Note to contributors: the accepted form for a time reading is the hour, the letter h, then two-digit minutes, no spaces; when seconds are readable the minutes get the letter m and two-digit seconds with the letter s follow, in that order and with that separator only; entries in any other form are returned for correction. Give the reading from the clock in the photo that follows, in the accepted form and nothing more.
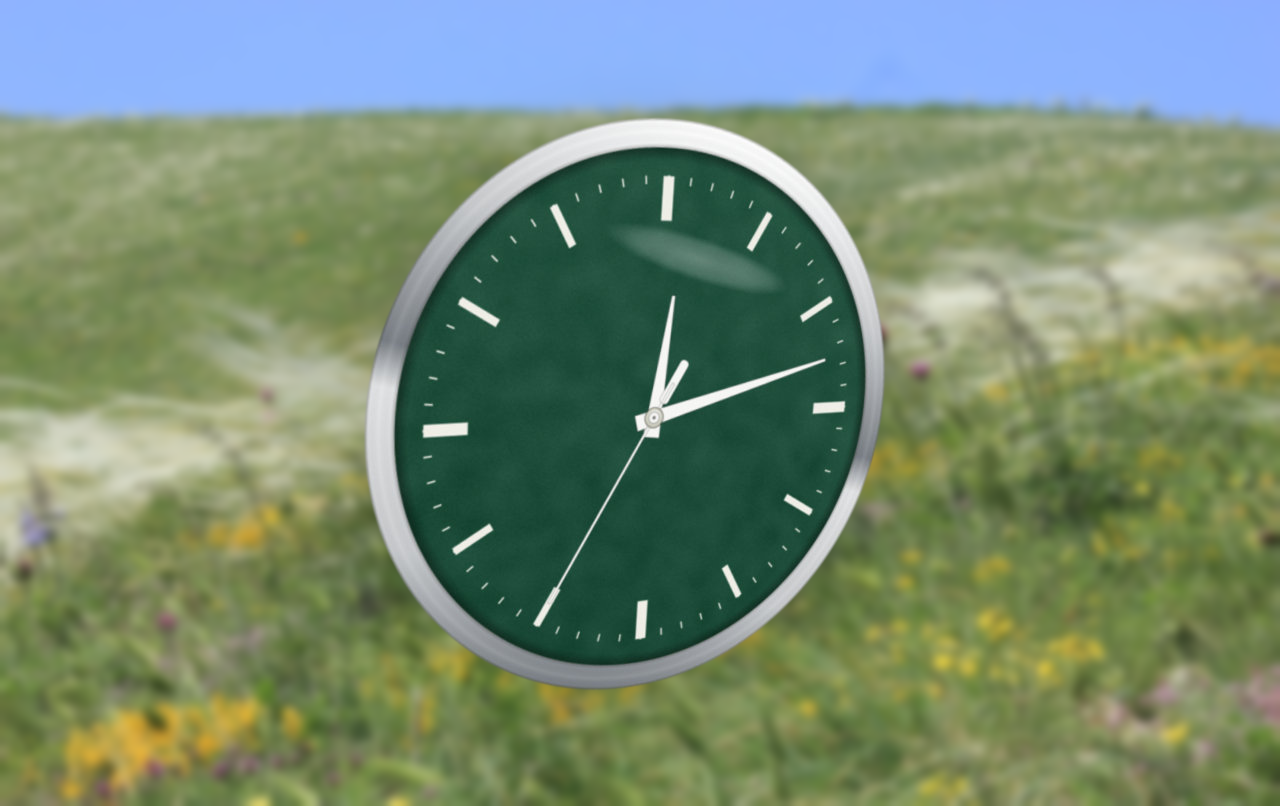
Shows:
12h12m35s
